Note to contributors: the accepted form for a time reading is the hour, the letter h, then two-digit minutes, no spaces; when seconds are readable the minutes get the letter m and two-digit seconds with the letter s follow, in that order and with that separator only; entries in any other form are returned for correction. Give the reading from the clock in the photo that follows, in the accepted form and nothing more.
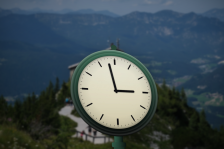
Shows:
2h58
